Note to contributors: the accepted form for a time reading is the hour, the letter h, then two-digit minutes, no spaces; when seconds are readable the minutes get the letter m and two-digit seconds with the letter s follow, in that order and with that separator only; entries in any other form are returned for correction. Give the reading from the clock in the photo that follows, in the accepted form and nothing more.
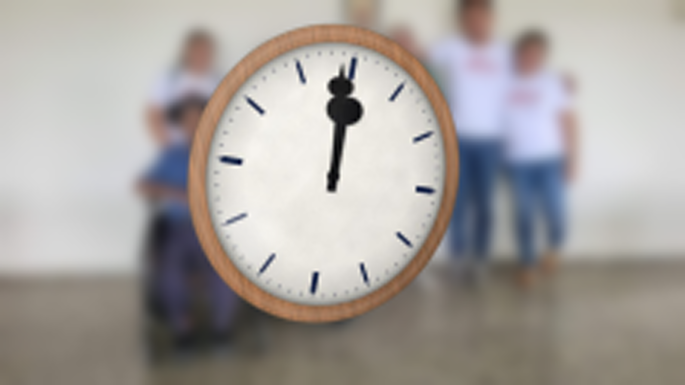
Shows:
11h59
